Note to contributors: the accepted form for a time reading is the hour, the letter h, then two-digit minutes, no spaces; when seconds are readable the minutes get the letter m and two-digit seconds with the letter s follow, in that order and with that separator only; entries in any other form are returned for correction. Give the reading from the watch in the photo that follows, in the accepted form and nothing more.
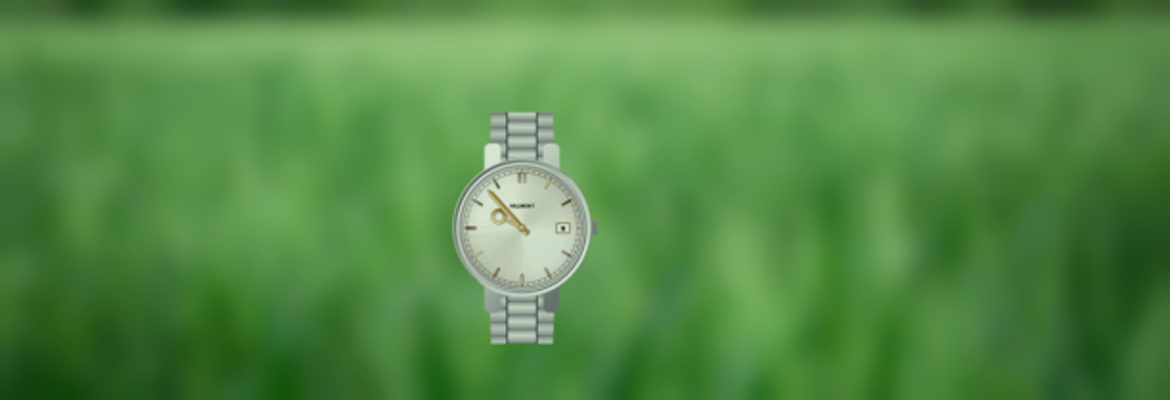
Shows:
9h53
